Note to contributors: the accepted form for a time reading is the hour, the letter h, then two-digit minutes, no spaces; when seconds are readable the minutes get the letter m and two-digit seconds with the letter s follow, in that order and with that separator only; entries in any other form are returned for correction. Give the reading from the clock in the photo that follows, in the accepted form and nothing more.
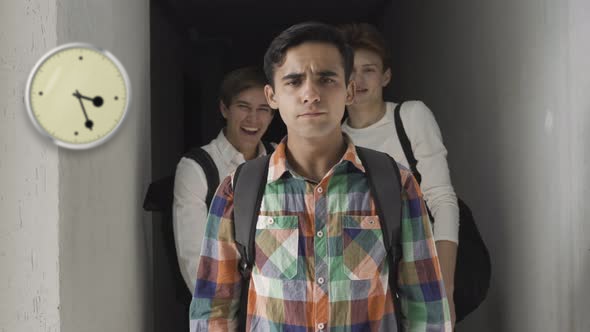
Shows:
3h26
